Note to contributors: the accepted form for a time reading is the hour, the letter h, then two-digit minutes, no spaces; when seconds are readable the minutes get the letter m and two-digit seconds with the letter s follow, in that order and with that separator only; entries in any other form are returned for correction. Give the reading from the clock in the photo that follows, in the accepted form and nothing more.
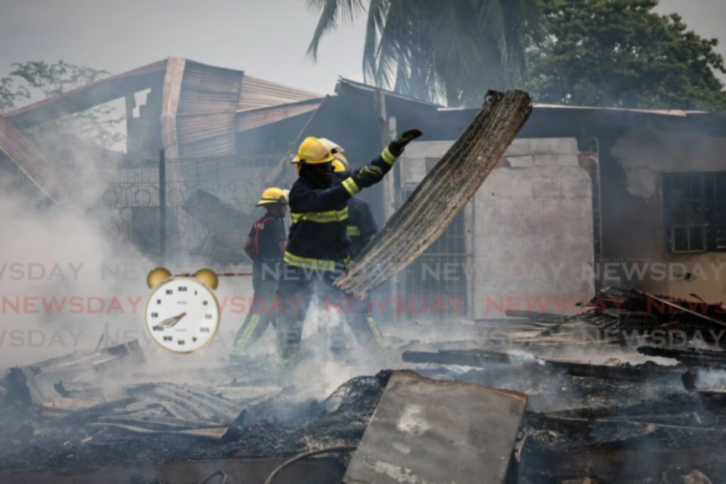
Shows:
7h41
